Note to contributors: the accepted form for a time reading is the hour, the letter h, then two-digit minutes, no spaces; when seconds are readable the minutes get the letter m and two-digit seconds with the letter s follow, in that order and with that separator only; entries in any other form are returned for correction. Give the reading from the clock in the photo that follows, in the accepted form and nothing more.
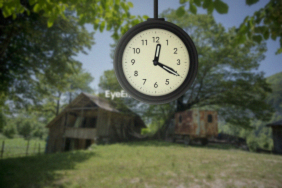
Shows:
12h20
